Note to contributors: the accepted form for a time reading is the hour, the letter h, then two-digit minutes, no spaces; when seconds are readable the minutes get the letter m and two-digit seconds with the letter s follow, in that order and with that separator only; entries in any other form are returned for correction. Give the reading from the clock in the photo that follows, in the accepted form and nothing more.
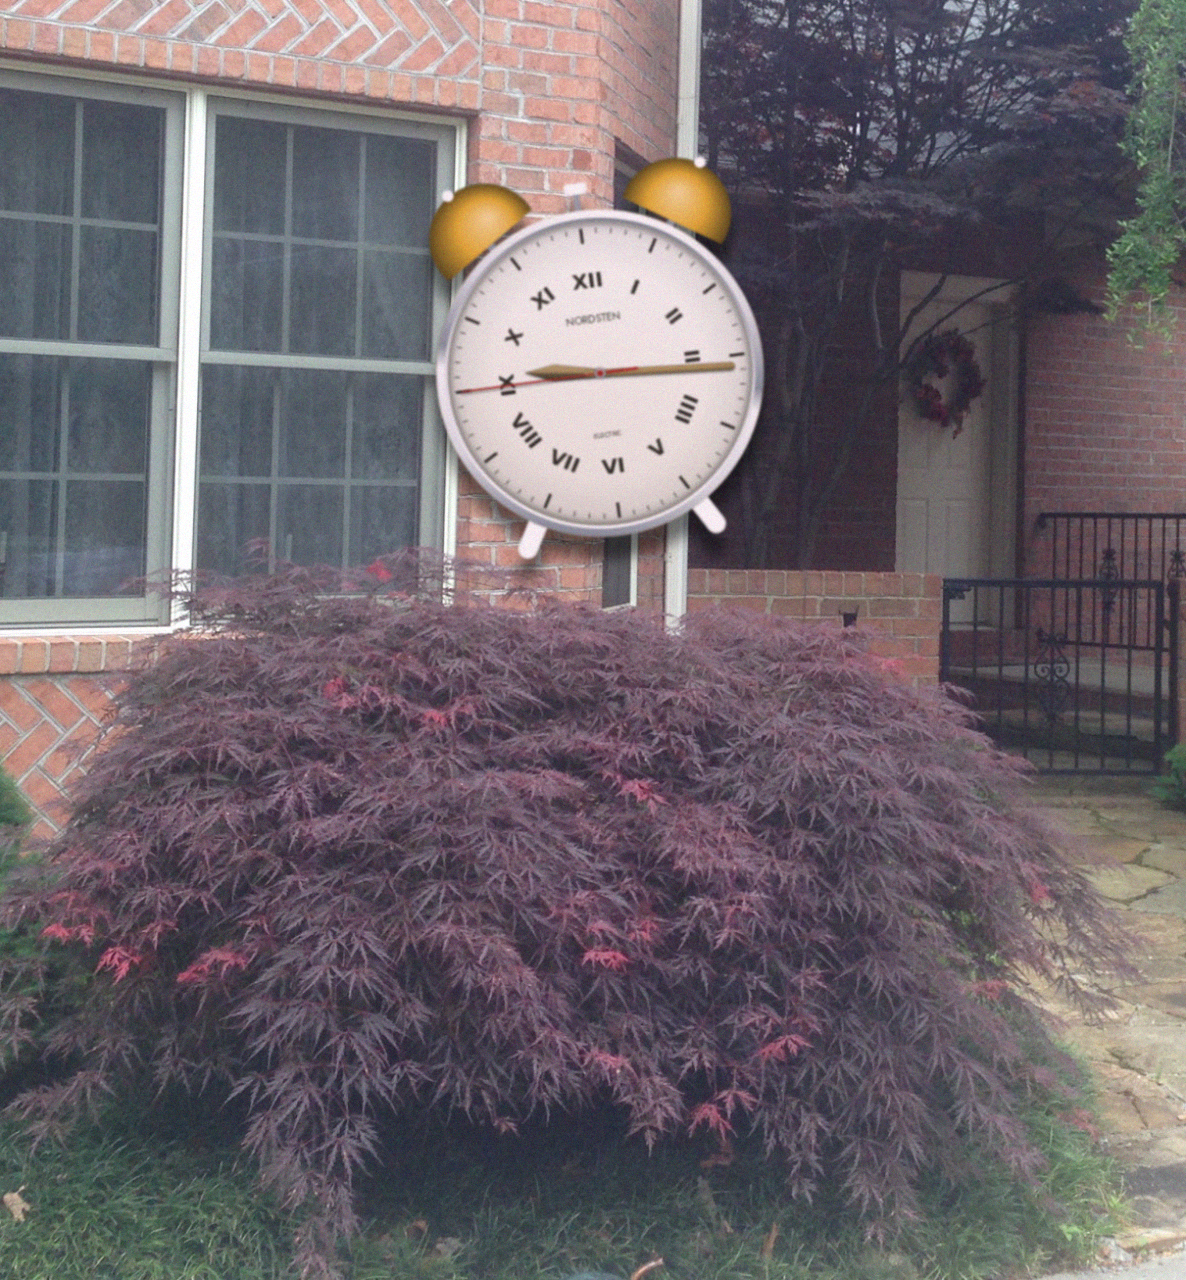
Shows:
9h15m45s
